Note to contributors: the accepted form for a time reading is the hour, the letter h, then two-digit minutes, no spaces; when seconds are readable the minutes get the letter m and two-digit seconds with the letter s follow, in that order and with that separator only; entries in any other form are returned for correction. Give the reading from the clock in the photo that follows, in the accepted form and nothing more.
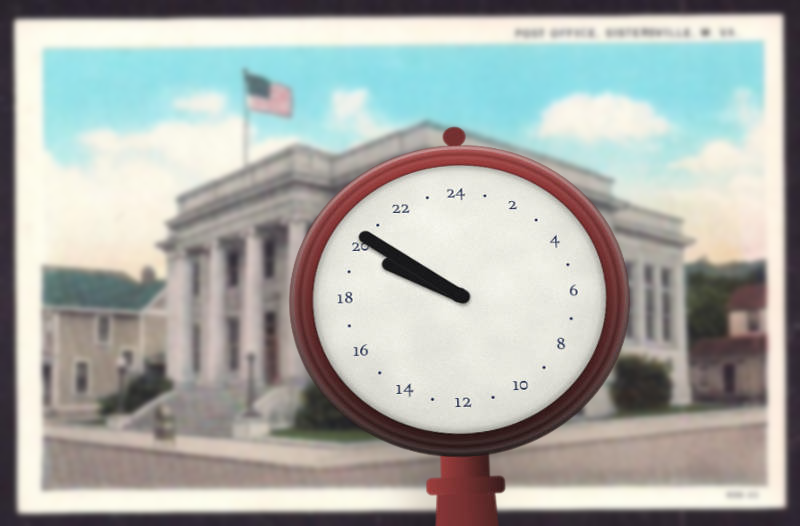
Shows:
19h51
